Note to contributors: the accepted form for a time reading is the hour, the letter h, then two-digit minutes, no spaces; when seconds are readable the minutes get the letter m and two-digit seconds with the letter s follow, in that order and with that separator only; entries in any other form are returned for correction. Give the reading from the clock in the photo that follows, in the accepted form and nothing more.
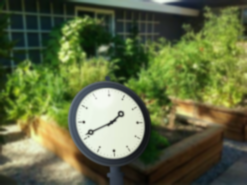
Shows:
1h41
